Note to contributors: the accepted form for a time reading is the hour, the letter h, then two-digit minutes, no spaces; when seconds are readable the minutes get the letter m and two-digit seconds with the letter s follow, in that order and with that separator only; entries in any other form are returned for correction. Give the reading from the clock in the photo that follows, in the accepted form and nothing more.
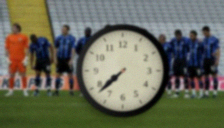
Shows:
7h38
